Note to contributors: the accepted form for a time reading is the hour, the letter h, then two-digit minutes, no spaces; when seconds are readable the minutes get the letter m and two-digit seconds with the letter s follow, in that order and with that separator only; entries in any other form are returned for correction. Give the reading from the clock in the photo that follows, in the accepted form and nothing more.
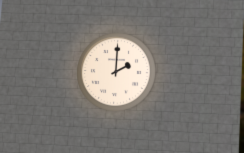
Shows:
2h00
